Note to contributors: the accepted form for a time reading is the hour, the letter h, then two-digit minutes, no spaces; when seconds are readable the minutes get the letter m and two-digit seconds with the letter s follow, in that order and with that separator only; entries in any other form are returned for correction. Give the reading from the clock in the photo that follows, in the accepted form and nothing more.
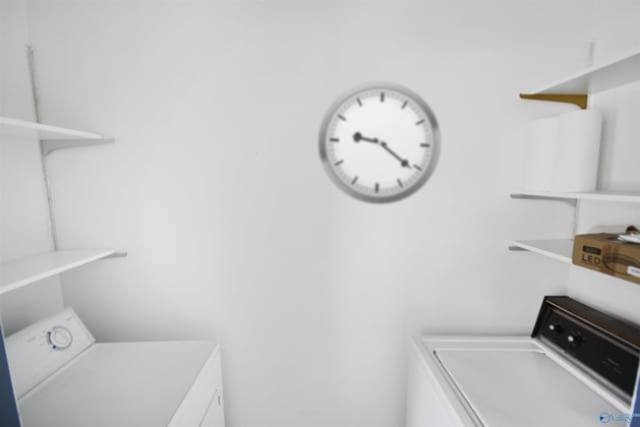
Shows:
9h21
